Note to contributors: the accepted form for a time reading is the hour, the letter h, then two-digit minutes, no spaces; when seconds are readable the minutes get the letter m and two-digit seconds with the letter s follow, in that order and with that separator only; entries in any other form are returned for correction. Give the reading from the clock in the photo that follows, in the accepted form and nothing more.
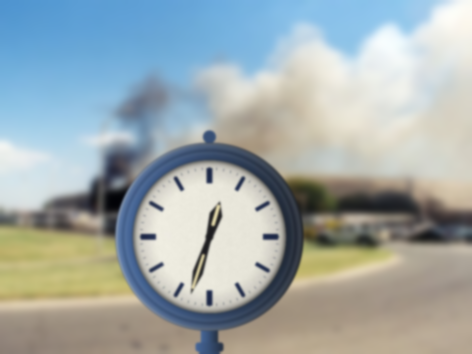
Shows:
12h33
